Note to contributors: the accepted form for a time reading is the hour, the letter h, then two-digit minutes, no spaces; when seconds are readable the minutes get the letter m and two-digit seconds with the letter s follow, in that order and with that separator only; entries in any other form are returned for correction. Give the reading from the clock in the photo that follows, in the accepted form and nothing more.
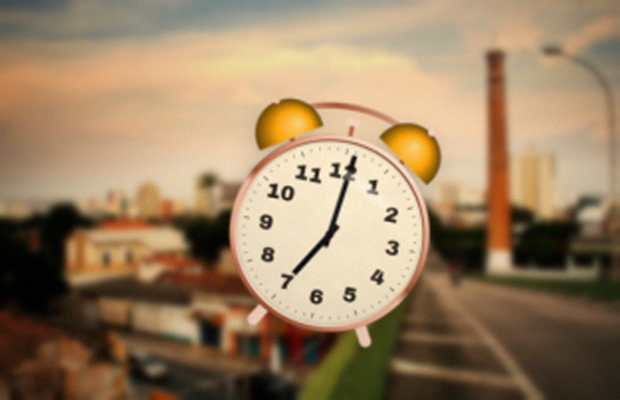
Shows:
7h01
